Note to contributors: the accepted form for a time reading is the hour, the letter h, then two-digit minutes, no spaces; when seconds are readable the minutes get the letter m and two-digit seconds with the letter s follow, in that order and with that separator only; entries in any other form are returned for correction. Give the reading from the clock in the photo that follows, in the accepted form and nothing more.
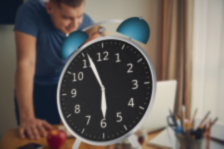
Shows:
5h56
